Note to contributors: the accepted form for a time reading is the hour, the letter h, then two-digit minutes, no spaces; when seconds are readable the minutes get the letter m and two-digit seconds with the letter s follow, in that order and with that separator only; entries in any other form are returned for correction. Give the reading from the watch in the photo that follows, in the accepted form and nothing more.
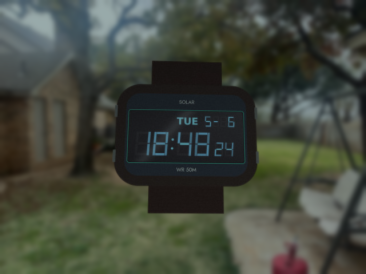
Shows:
18h48m24s
